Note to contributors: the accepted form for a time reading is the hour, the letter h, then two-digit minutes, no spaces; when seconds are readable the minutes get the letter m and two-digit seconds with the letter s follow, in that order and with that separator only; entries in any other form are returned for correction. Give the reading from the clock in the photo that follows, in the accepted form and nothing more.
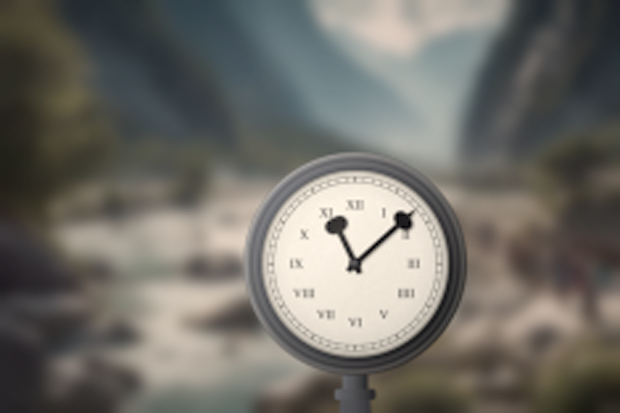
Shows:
11h08
